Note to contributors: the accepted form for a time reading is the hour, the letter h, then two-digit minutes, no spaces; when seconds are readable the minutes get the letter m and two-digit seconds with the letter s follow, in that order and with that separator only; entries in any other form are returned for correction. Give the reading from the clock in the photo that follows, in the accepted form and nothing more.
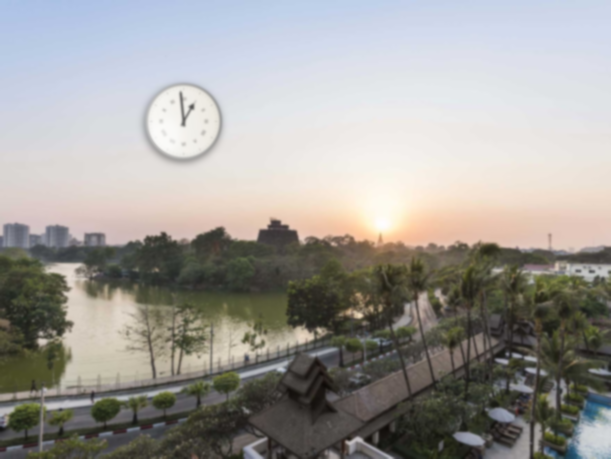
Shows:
12h59
